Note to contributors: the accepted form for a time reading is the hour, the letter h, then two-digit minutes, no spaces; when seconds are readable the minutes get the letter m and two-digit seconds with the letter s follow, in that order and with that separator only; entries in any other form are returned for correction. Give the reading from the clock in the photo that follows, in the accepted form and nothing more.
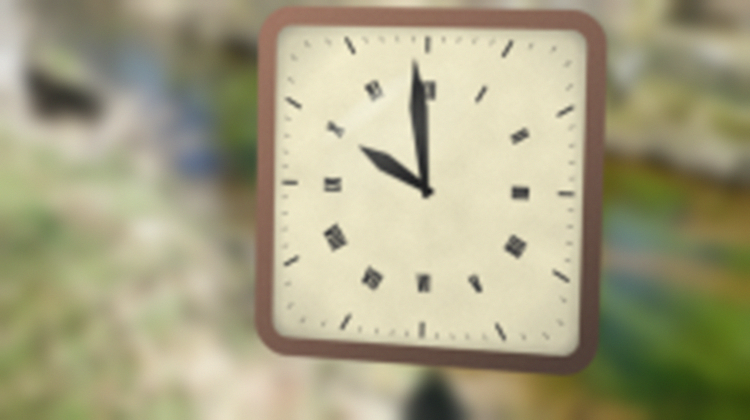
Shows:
9h59
